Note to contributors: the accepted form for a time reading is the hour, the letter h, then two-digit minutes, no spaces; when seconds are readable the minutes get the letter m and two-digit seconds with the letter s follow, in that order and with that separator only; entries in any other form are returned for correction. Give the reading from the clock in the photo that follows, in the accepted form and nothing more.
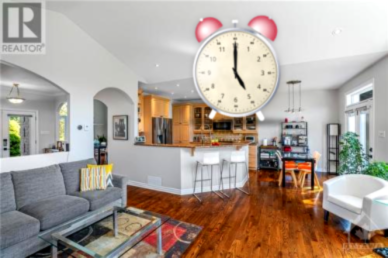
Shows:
5h00
